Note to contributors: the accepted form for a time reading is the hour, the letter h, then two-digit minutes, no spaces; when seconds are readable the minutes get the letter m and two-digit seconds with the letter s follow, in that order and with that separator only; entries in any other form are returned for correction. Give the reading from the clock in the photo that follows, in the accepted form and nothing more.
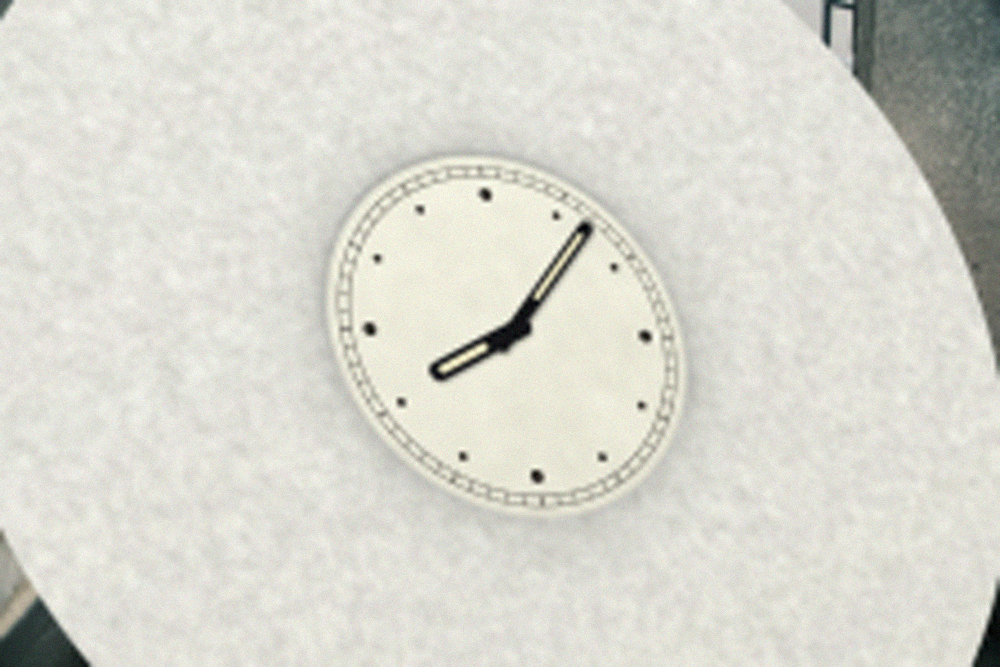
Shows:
8h07
